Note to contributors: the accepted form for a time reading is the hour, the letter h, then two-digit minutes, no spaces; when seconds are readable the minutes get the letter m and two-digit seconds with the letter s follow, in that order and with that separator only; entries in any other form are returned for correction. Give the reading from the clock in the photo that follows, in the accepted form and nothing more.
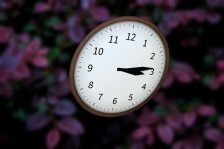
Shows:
3h14
